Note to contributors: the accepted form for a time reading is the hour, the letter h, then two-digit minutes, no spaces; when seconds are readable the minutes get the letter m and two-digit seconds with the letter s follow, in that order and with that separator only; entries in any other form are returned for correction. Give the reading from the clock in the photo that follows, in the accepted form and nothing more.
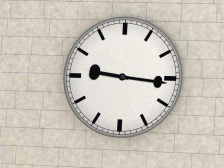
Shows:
9h16
